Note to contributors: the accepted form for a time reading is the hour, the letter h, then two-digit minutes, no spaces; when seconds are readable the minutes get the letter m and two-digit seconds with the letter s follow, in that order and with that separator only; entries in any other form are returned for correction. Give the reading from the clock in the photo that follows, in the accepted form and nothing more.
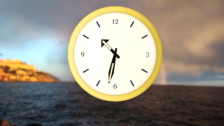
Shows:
10h32
